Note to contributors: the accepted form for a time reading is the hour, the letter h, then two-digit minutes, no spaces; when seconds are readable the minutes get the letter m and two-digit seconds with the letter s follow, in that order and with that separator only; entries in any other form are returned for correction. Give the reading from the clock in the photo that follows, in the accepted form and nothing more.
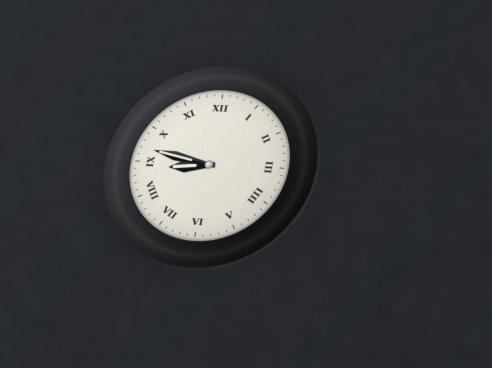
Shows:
8h47
